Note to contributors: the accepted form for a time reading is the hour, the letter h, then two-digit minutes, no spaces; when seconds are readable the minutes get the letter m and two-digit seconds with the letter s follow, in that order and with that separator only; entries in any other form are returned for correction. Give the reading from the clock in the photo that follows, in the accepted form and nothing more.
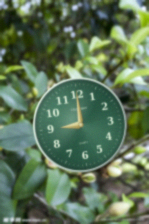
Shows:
9h00
